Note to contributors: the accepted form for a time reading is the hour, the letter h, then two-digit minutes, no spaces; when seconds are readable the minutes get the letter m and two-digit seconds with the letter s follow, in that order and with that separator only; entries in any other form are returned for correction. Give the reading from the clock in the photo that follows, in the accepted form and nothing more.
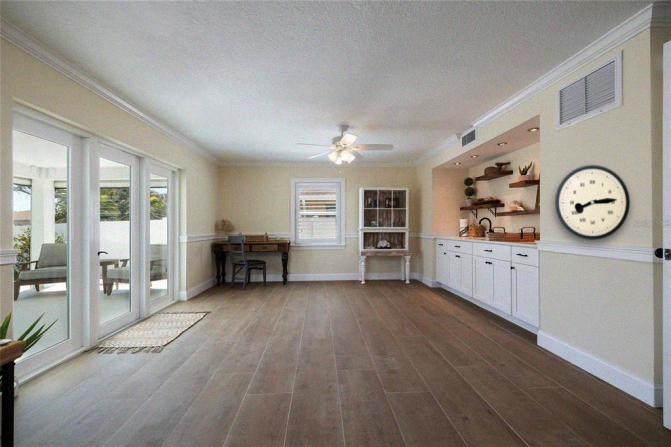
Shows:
8h14
